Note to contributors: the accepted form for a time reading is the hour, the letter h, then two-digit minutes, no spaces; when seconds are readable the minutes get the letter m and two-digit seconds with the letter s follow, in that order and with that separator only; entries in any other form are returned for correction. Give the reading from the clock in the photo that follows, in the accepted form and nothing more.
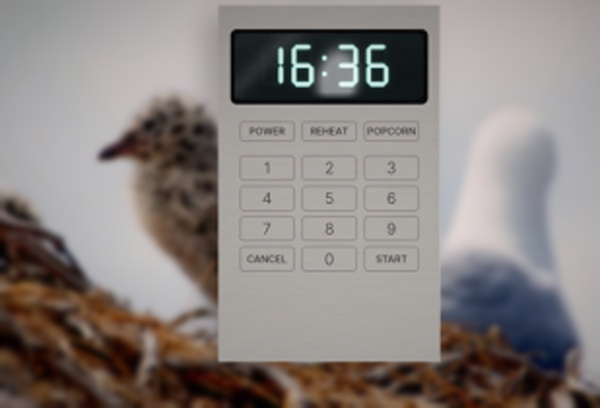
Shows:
16h36
